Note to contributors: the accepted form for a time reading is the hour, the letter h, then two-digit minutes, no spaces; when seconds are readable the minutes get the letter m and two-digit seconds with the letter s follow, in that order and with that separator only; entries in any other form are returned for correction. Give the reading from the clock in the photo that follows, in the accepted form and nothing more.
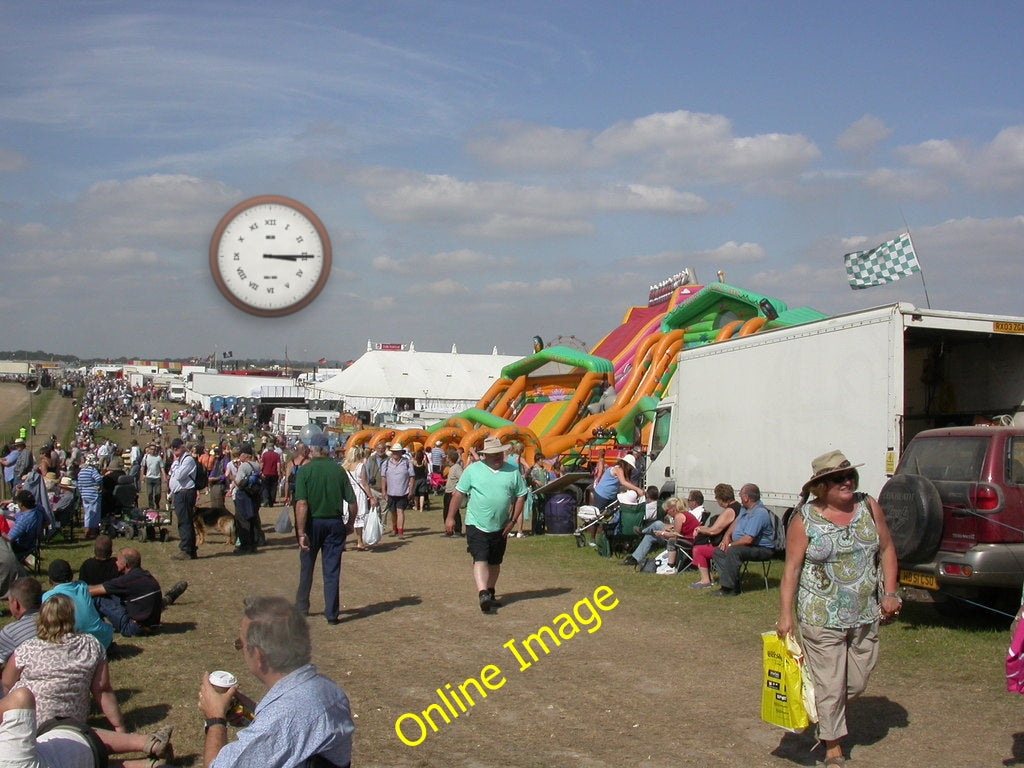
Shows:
3h15
